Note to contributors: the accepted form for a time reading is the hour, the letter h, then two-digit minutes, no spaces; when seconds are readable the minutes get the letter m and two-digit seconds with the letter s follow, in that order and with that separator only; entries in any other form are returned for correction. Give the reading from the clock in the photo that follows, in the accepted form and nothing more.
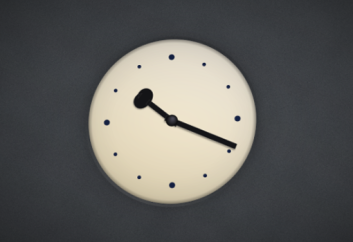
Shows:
10h19
